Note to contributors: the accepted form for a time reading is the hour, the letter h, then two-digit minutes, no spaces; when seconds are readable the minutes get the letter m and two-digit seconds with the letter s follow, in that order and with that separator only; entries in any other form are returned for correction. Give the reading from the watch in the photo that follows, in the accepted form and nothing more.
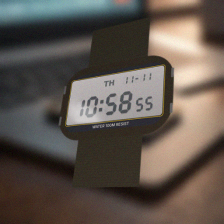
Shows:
10h58m55s
